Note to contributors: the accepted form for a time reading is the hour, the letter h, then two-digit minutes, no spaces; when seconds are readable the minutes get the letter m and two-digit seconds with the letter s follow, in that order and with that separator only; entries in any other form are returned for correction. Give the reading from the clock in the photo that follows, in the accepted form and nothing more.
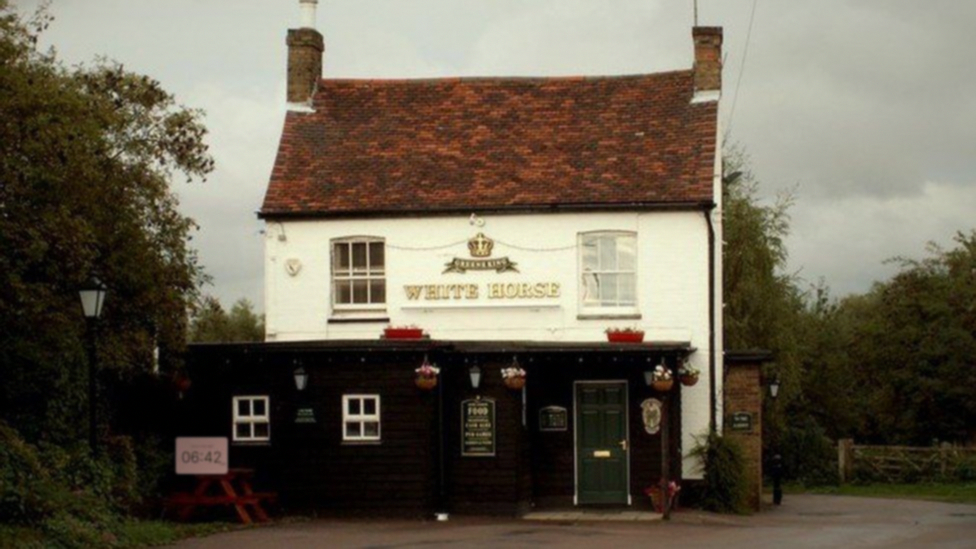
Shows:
6h42
